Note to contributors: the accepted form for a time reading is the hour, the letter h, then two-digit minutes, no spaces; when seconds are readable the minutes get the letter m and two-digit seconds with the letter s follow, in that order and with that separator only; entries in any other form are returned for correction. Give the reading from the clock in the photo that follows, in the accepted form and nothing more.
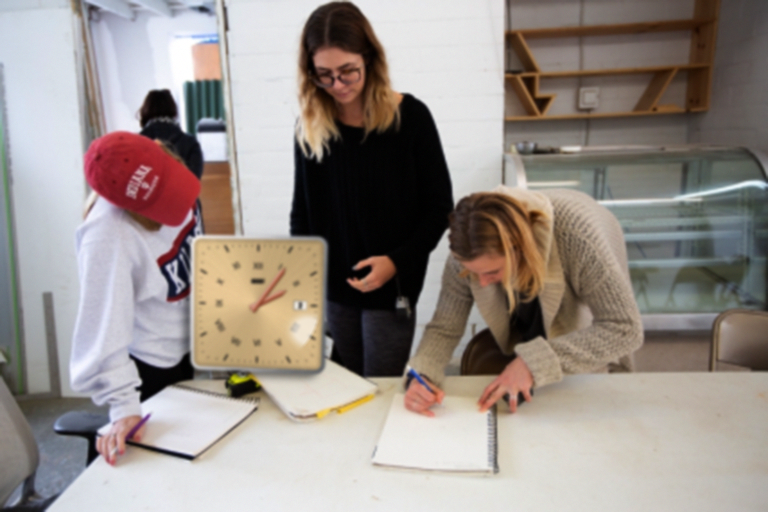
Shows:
2h06
